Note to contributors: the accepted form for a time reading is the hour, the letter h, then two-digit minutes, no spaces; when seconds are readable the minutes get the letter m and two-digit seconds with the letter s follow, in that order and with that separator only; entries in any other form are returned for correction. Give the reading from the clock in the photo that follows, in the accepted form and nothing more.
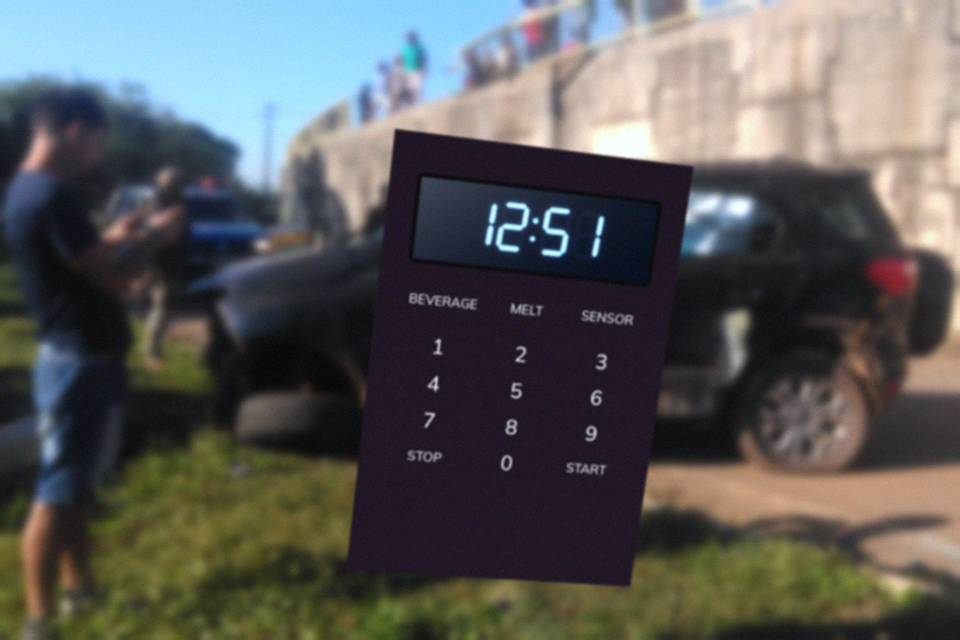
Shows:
12h51
